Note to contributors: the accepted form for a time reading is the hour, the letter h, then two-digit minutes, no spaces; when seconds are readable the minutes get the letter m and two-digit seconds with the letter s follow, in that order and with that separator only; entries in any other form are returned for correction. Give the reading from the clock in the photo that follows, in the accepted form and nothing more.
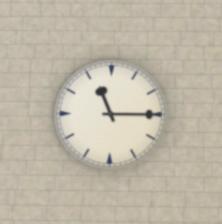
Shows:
11h15
